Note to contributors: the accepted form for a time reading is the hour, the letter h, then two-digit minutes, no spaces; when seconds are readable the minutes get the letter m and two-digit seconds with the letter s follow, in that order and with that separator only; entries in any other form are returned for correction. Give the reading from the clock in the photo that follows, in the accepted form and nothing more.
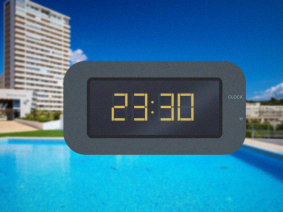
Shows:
23h30
